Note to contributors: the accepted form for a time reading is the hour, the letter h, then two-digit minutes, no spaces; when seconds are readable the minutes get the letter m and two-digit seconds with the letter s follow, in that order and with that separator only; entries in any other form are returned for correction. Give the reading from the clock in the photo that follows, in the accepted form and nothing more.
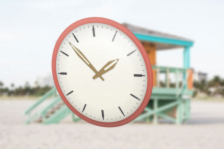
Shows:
1h53
